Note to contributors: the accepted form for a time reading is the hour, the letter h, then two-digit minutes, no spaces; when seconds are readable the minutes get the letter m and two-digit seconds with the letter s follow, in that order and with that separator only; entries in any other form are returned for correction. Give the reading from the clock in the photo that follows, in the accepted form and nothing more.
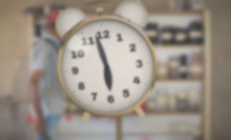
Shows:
5h58
